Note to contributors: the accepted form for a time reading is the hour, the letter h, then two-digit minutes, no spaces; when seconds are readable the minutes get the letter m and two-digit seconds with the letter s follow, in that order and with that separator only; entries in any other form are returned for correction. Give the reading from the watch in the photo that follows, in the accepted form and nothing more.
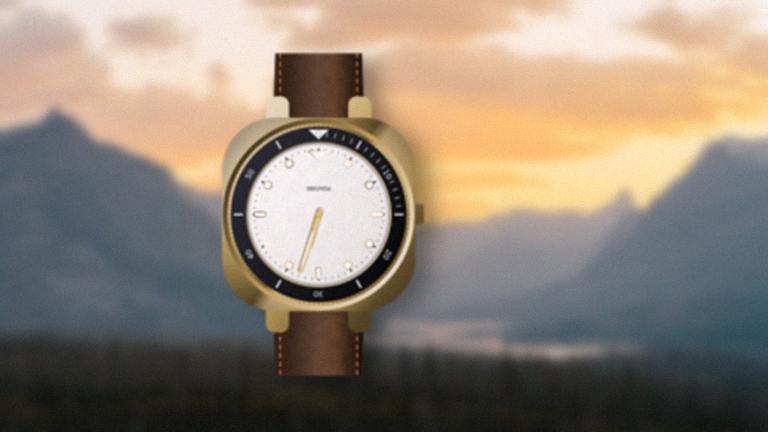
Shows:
6h33
